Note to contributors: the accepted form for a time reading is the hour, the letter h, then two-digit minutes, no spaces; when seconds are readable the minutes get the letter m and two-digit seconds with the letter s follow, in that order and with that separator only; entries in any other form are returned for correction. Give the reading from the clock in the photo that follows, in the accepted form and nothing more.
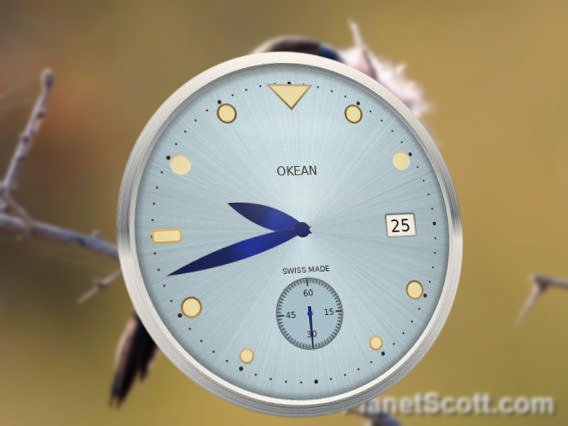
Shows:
9h42m30s
